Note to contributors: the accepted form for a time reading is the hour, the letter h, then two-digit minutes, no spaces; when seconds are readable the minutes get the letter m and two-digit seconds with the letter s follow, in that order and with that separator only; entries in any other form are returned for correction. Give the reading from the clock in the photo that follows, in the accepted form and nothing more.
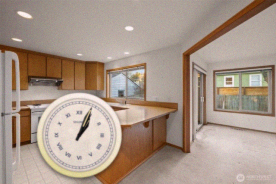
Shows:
1h04
